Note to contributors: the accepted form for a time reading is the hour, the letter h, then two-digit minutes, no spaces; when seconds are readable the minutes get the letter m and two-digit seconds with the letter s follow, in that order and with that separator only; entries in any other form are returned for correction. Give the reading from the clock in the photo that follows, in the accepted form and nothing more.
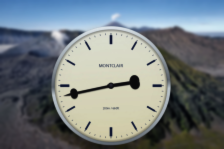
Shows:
2h43
